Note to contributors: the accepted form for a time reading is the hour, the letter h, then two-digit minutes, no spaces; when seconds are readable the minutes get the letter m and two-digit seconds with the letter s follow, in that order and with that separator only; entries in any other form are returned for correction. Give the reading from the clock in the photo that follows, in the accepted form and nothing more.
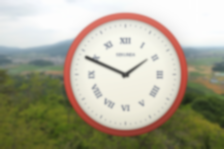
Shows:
1h49
